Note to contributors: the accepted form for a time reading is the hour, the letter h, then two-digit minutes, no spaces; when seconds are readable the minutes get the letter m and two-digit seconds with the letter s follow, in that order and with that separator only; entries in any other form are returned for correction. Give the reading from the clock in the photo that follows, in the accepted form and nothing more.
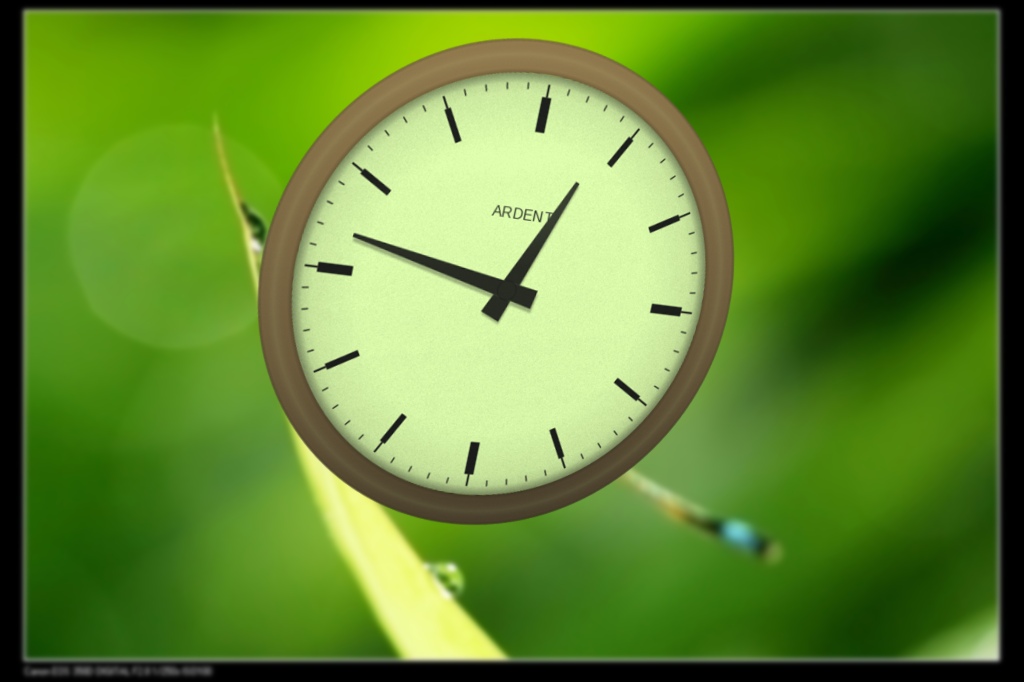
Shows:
12h47
